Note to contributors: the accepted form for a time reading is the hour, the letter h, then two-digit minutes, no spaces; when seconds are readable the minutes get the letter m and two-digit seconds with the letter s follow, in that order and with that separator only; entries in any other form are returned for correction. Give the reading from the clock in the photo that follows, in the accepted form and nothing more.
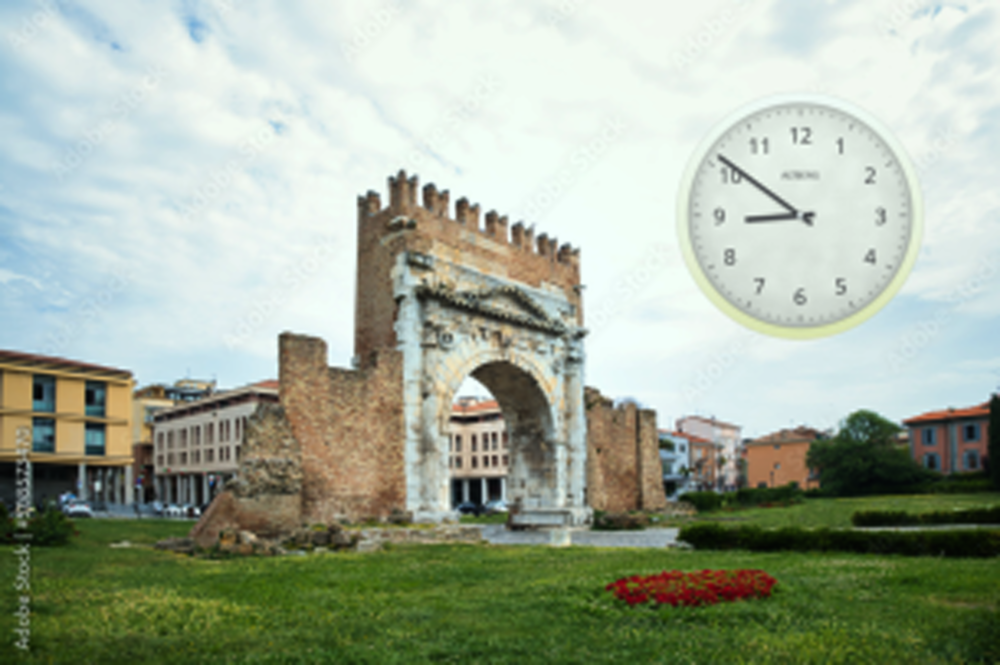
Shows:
8h51
